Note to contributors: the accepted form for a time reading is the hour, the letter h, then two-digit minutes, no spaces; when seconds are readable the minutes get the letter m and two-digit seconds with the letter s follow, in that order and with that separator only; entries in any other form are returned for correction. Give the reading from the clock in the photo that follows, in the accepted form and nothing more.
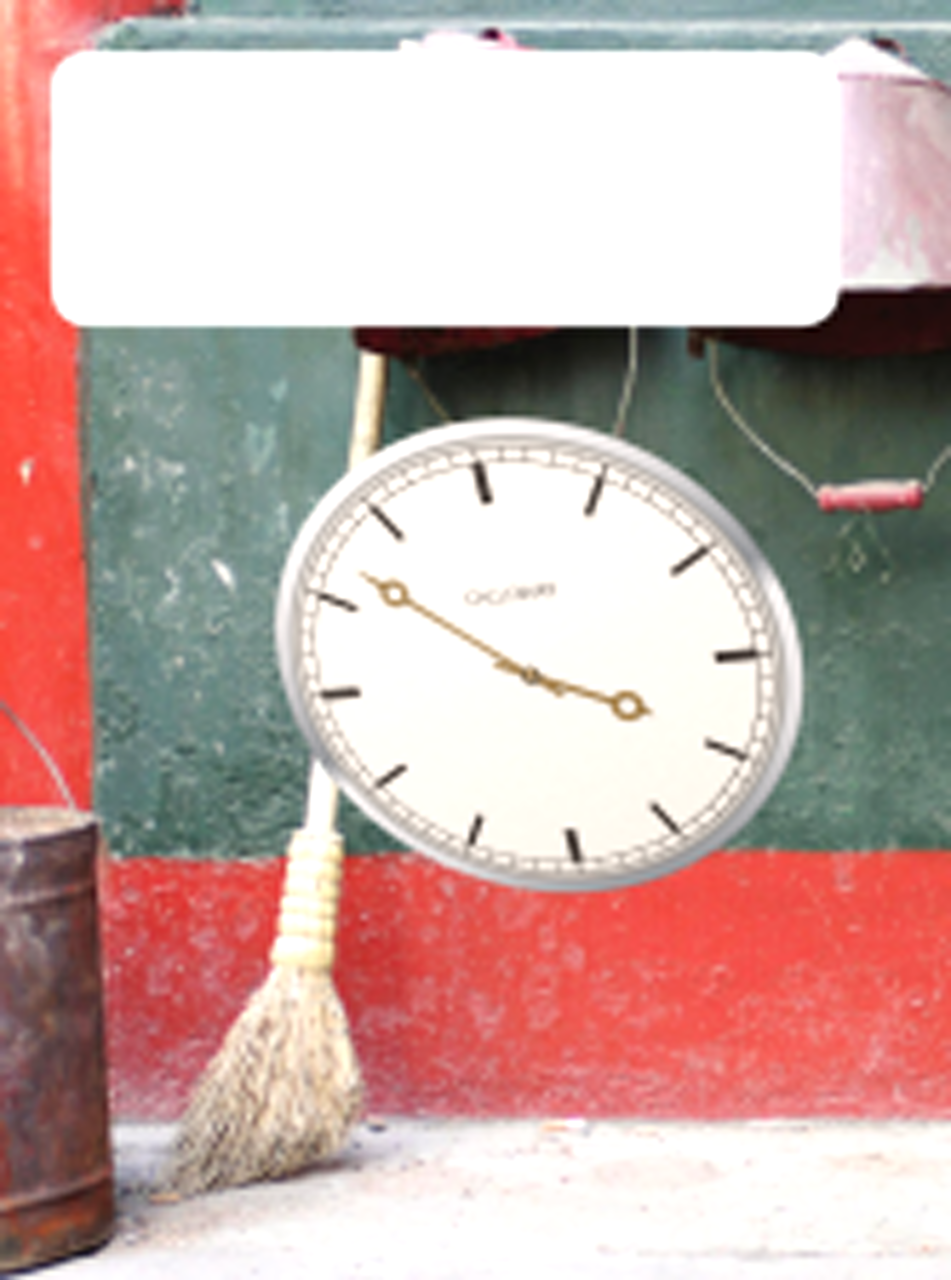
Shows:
3h52
